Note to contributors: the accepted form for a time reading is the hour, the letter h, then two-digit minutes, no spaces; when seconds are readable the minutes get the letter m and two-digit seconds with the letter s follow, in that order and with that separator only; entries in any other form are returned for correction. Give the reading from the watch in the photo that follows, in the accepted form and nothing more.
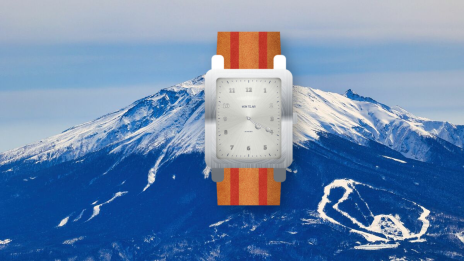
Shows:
4h20
